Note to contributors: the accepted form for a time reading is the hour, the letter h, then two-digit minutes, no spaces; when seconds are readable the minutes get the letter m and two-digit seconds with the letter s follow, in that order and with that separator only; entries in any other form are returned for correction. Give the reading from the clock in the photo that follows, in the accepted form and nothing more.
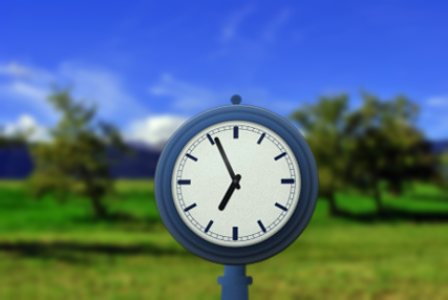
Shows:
6h56
